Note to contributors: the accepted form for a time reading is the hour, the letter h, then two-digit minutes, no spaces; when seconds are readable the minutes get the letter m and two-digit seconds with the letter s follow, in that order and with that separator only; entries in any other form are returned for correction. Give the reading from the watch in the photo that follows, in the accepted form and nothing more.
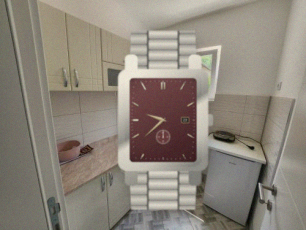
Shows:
9h38
